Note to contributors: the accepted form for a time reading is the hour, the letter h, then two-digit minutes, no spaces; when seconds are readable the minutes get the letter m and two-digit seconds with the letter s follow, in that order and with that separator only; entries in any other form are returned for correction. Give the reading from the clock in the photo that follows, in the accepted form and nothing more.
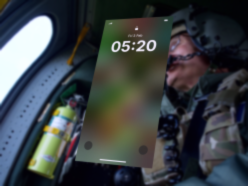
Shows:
5h20
